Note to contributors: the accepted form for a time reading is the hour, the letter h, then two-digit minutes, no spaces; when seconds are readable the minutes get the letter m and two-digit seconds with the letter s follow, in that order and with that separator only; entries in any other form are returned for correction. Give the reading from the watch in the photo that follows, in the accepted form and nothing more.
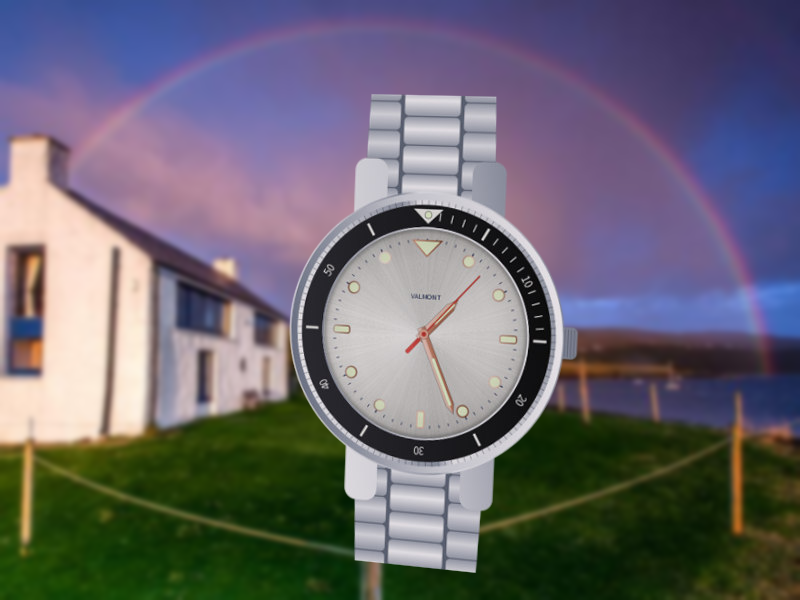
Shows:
1h26m07s
